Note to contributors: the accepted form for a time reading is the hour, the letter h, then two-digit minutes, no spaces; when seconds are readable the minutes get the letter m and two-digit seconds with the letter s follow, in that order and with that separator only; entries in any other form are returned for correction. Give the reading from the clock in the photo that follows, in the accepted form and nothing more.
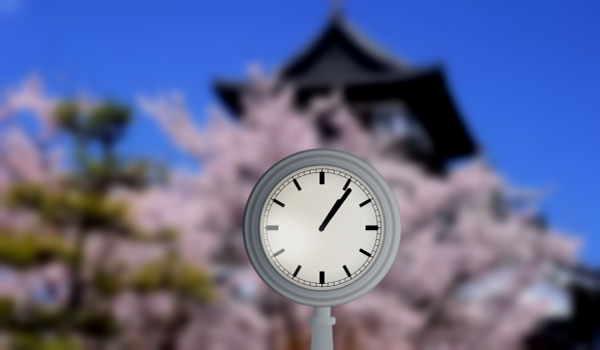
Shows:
1h06
